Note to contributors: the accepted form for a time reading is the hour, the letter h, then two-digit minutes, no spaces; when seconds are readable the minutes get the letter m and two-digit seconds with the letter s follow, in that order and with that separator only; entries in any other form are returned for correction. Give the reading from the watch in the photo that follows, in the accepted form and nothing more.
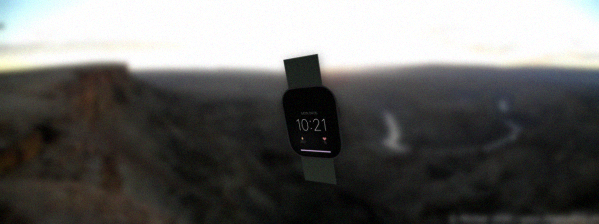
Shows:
10h21
